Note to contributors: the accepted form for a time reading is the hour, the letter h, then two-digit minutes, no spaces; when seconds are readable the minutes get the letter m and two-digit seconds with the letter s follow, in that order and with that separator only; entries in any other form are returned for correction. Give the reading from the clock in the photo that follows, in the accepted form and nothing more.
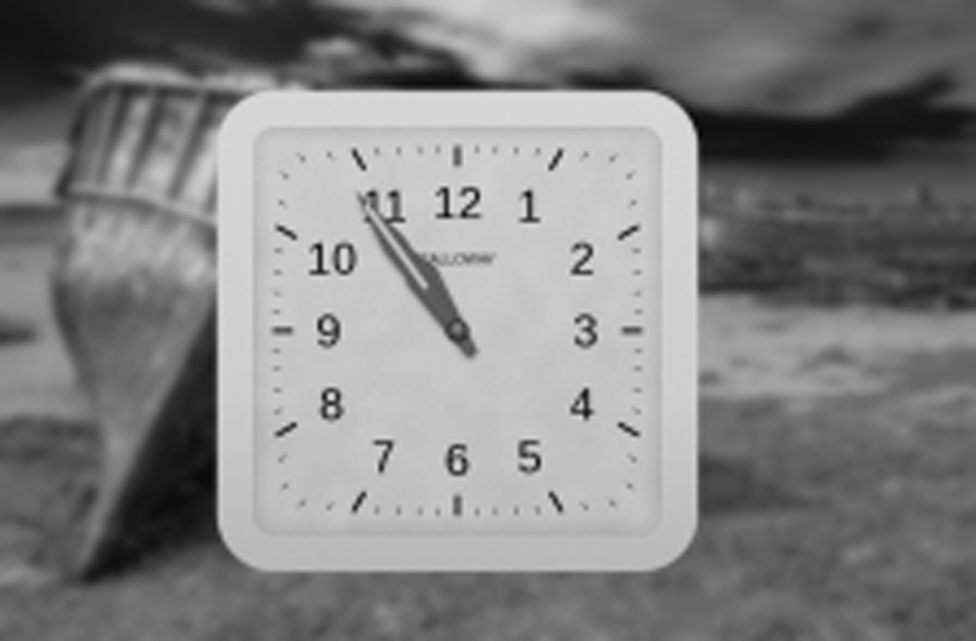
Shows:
10h54
